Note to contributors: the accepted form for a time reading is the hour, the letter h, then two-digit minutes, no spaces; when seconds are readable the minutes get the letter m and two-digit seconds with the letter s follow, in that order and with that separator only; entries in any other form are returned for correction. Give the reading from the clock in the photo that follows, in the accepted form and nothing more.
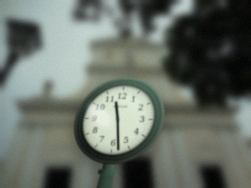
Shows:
11h28
